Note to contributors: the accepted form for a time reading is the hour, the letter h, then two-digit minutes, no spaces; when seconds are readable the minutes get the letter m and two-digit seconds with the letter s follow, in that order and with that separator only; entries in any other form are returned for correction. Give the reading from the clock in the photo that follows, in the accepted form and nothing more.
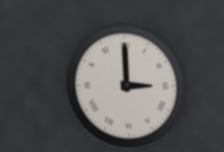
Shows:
3h00
